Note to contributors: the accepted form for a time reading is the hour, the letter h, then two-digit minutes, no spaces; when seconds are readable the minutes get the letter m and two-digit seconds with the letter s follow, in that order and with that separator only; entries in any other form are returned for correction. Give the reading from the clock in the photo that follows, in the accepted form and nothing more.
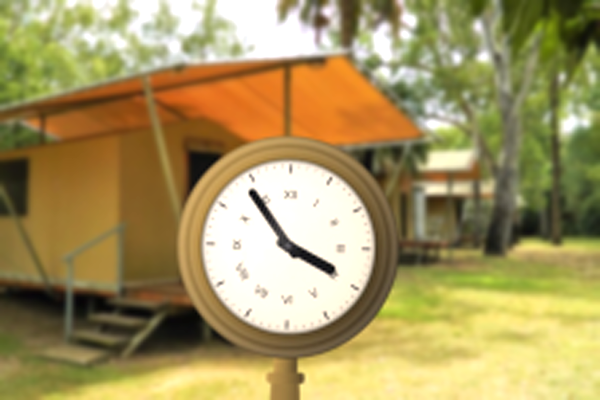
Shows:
3h54
